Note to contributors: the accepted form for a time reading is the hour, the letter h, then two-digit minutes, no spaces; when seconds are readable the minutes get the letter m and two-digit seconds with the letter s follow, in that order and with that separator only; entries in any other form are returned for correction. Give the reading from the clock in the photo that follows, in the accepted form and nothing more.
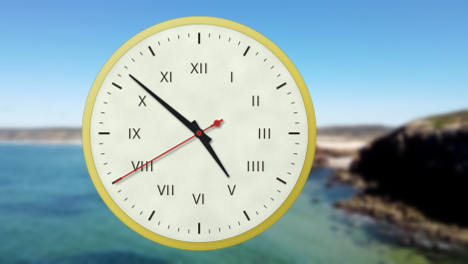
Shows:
4h51m40s
